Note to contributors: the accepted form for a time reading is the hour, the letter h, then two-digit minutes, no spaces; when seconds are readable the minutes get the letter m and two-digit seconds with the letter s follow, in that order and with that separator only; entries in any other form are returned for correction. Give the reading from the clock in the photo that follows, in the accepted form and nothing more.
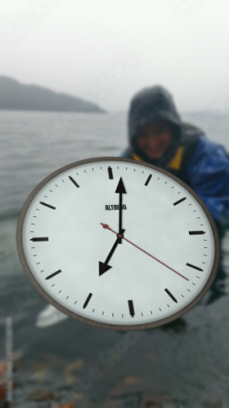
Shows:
7h01m22s
